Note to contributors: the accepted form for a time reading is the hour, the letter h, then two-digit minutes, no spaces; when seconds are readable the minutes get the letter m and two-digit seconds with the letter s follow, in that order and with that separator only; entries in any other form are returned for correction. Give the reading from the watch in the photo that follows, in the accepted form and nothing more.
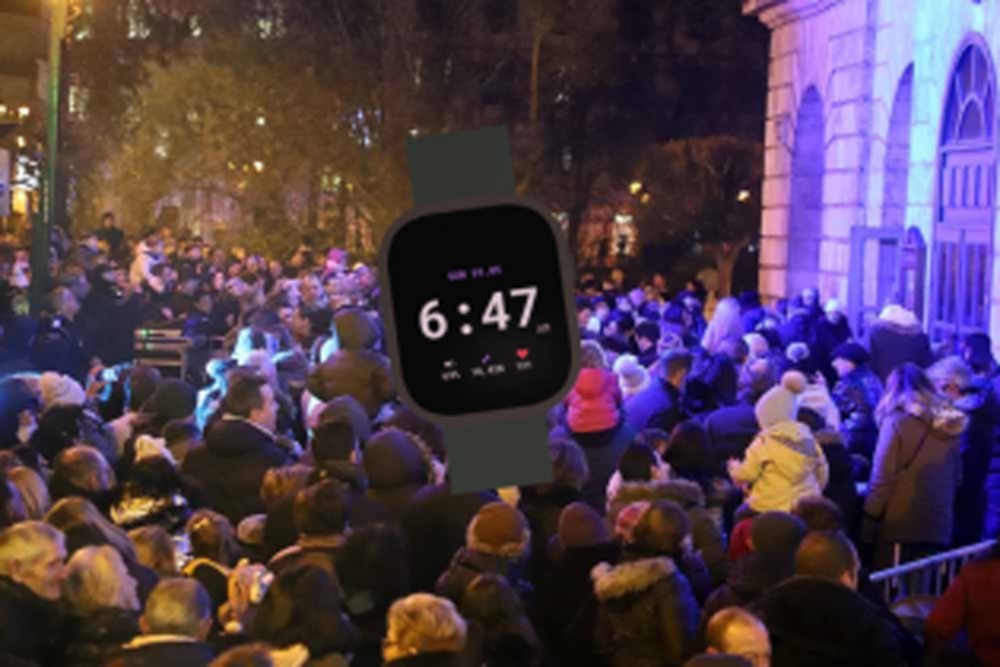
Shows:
6h47
